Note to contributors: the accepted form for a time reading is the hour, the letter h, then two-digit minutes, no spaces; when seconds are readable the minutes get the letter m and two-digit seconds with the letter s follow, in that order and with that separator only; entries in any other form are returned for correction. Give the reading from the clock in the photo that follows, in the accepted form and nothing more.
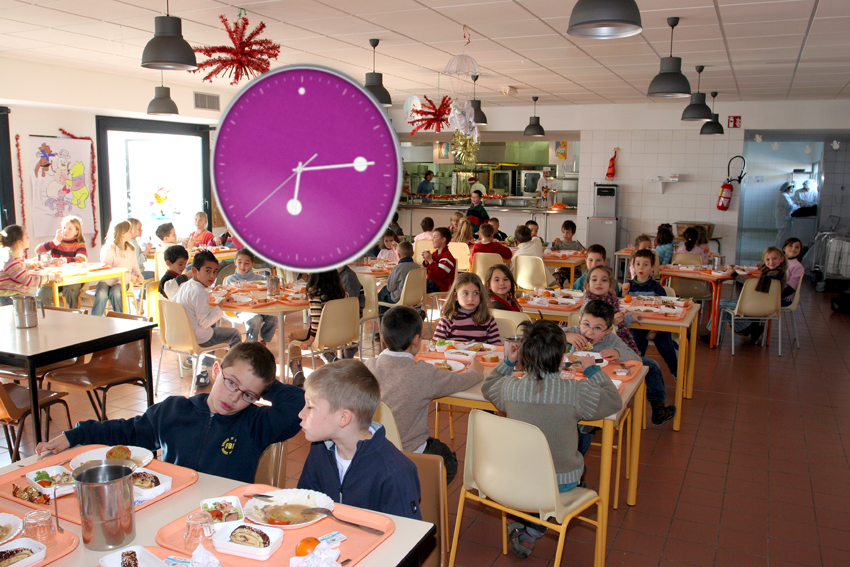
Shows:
6h13m38s
